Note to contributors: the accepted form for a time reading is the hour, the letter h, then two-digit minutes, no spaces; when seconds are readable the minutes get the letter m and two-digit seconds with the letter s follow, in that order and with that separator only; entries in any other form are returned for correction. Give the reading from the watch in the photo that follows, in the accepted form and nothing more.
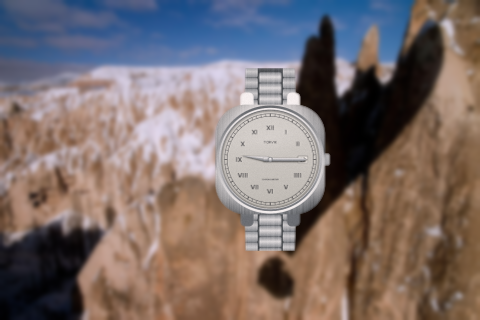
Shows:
9h15
